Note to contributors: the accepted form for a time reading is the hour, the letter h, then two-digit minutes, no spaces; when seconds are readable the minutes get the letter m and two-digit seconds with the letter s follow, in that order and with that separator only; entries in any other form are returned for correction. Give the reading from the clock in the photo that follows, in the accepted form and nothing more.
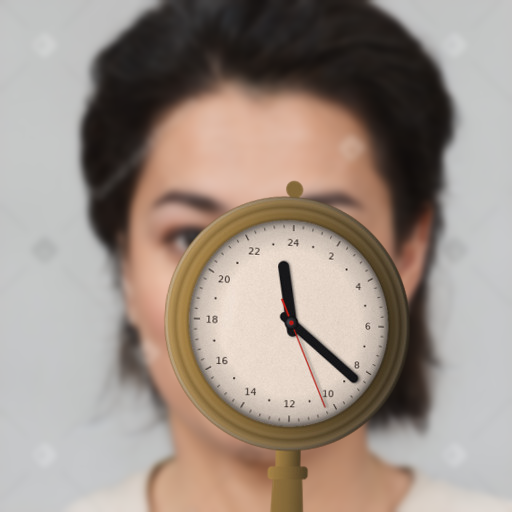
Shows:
23h21m26s
